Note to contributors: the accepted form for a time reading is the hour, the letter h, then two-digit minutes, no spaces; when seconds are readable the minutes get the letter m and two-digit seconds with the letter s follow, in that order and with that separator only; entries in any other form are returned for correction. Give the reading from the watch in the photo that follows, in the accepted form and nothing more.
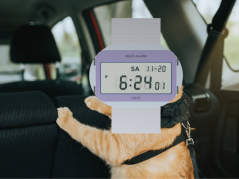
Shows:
6h24m01s
